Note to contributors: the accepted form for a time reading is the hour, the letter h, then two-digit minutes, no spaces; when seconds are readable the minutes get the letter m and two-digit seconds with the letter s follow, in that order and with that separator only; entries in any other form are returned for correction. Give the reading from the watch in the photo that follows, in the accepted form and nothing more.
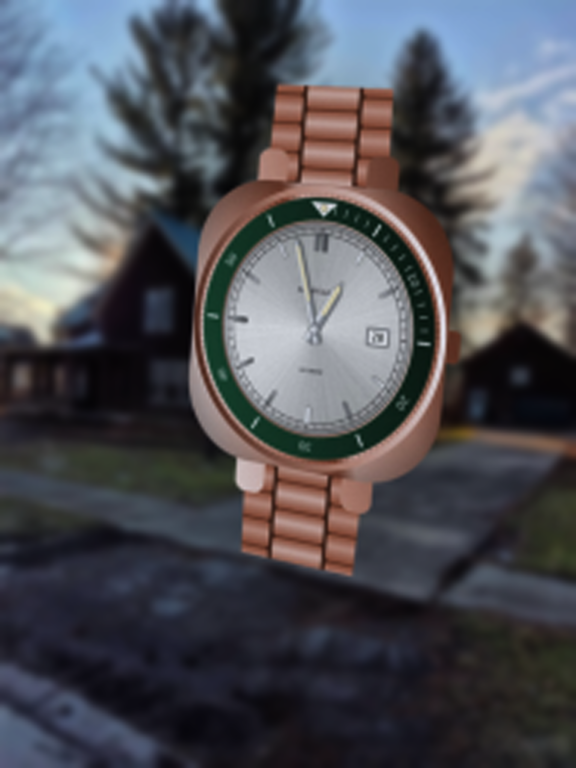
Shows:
12h57
